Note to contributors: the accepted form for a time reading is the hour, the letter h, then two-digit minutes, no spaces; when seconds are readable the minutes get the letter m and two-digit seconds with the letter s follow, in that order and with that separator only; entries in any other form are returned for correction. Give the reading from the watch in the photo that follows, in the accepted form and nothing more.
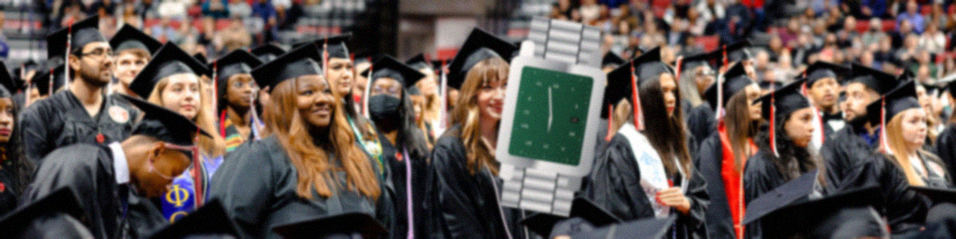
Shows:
5h58
